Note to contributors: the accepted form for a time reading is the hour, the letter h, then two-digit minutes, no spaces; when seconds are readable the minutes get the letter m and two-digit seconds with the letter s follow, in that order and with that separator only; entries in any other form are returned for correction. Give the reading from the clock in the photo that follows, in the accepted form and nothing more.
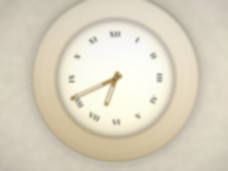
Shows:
6h41
